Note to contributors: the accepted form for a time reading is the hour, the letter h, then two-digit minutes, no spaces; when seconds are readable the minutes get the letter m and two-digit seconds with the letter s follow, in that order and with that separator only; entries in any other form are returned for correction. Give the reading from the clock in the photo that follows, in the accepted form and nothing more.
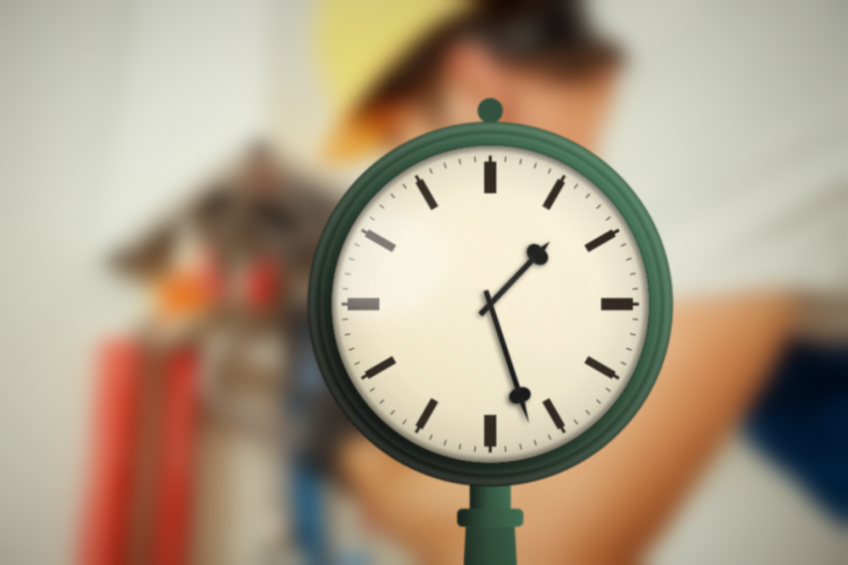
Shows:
1h27
